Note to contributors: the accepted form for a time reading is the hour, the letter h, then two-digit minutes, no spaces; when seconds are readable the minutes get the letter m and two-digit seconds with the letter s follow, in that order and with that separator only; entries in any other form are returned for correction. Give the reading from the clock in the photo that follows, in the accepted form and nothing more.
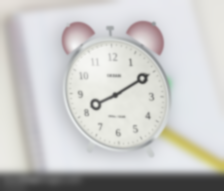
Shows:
8h10
